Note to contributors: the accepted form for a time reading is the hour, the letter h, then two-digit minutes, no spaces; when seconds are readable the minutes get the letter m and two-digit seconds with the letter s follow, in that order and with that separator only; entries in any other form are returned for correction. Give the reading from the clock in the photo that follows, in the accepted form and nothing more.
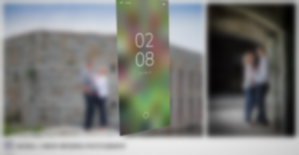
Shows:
2h08
